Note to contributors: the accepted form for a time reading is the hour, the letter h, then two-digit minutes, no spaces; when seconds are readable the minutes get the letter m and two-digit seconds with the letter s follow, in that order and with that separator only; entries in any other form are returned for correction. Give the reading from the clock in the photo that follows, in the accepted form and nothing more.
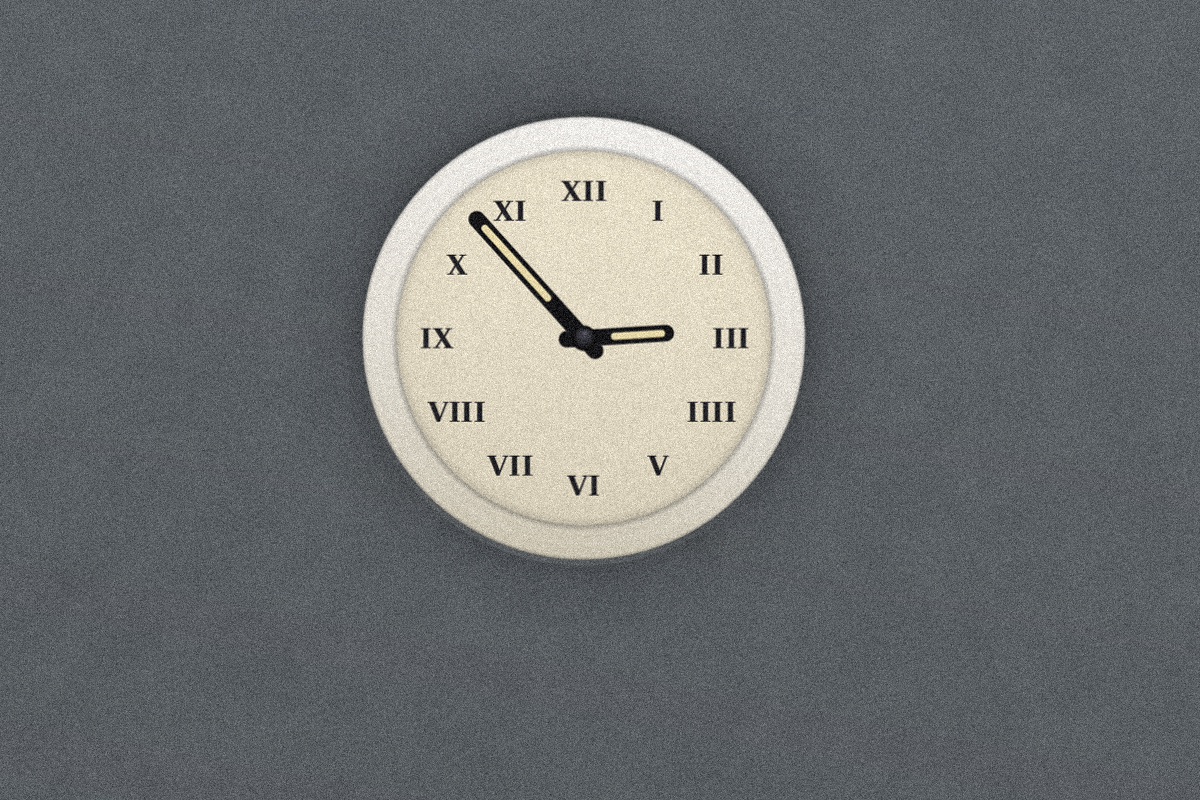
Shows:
2h53
